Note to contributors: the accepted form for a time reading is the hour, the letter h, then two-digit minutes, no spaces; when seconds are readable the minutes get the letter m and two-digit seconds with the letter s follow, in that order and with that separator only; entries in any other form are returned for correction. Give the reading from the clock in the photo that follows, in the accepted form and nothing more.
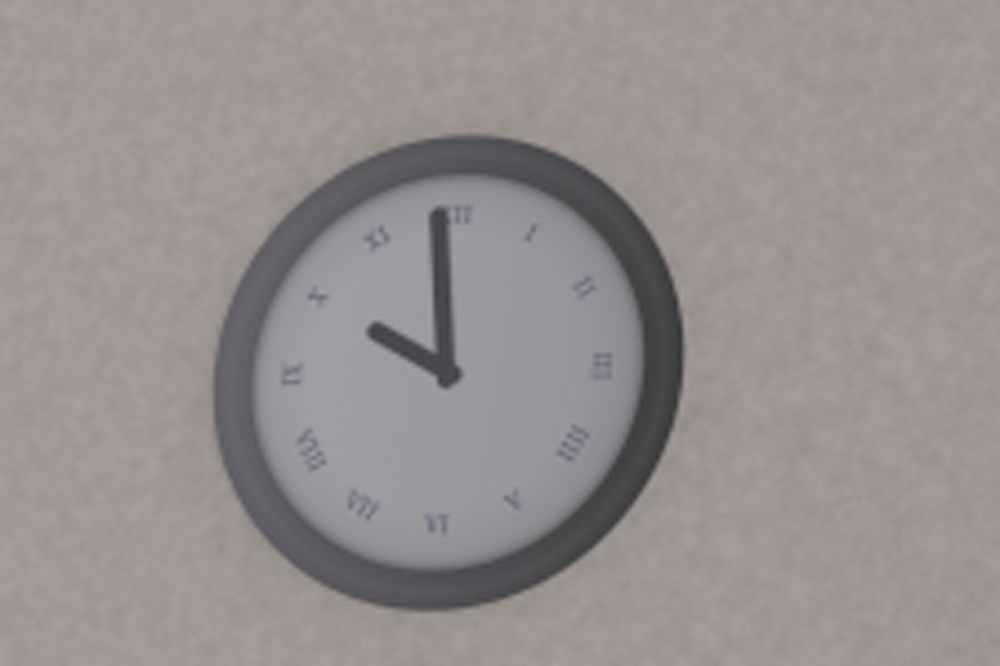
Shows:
9h59
